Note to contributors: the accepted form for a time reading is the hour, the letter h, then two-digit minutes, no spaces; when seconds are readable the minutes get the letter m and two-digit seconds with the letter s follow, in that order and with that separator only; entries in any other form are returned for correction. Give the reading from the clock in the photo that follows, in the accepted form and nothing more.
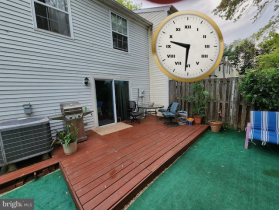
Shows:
9h31
